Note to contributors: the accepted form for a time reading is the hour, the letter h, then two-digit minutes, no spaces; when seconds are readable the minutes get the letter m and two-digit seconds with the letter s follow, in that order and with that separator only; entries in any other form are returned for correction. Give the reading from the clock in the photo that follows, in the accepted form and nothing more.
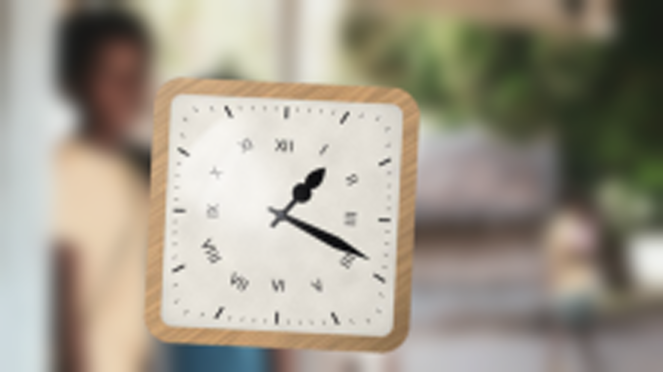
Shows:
1h19
